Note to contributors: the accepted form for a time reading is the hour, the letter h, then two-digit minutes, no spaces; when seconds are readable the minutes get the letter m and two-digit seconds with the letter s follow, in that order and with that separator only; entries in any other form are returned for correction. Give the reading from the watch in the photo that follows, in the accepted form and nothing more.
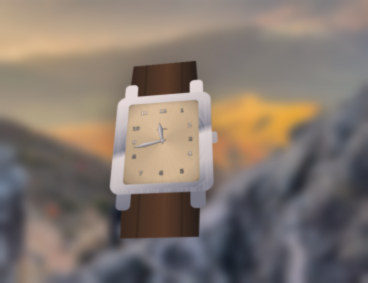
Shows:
11h43
